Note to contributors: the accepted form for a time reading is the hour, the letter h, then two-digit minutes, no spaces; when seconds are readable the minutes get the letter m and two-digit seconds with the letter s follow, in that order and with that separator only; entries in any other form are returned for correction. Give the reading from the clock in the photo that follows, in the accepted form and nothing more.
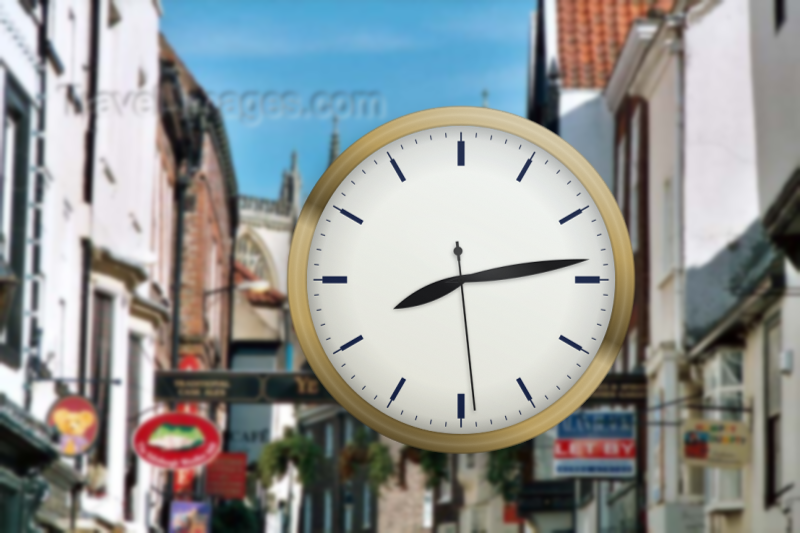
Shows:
8h13m29s
